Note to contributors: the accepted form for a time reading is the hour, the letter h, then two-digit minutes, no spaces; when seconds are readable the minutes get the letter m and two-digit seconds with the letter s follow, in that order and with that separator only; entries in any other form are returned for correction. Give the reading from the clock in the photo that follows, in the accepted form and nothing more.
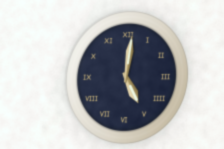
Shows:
5h01
